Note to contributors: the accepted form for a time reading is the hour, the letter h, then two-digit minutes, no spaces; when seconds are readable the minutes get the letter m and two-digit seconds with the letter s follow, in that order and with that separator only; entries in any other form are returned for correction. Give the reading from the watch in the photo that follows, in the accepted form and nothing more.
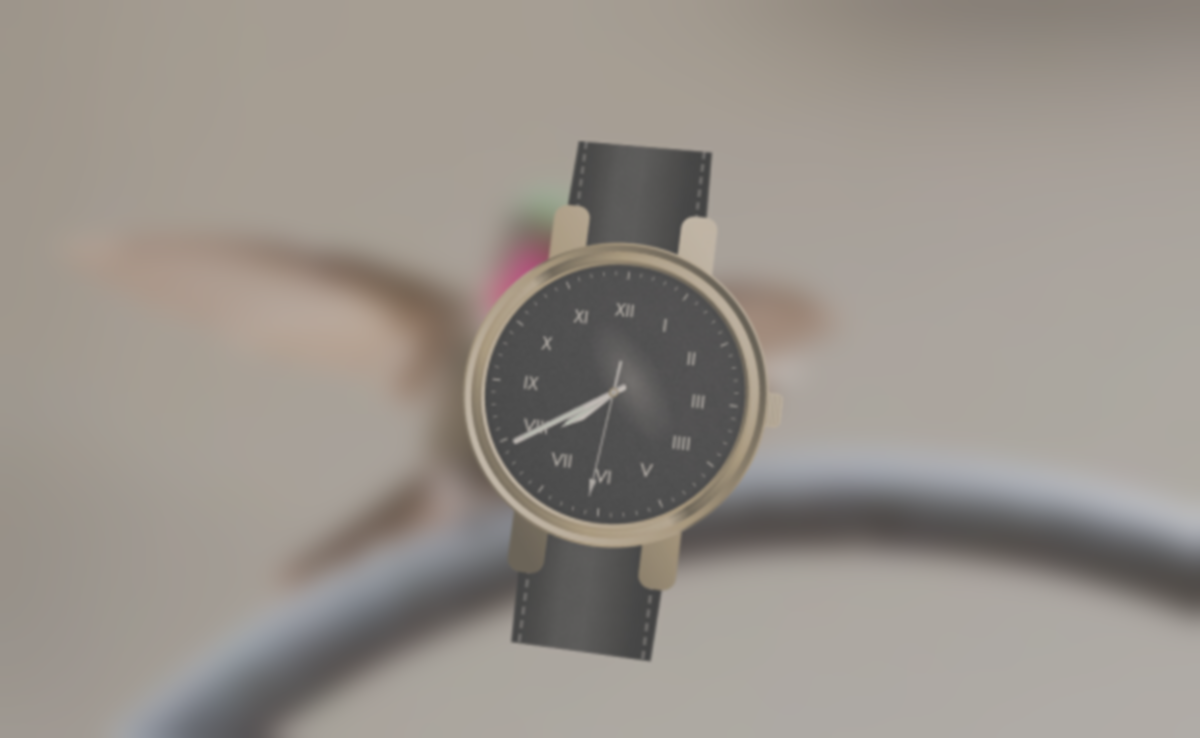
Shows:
7h39m31s
